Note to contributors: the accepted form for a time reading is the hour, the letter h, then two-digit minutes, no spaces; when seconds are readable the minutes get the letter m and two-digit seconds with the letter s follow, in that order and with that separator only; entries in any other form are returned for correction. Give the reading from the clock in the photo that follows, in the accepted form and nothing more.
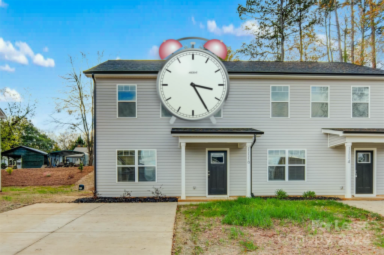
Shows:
3h25
